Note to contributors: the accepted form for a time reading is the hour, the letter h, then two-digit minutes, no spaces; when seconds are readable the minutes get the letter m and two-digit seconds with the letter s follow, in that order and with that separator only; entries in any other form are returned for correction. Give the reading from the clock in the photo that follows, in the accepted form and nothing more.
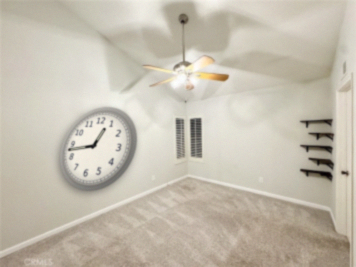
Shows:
12h43
